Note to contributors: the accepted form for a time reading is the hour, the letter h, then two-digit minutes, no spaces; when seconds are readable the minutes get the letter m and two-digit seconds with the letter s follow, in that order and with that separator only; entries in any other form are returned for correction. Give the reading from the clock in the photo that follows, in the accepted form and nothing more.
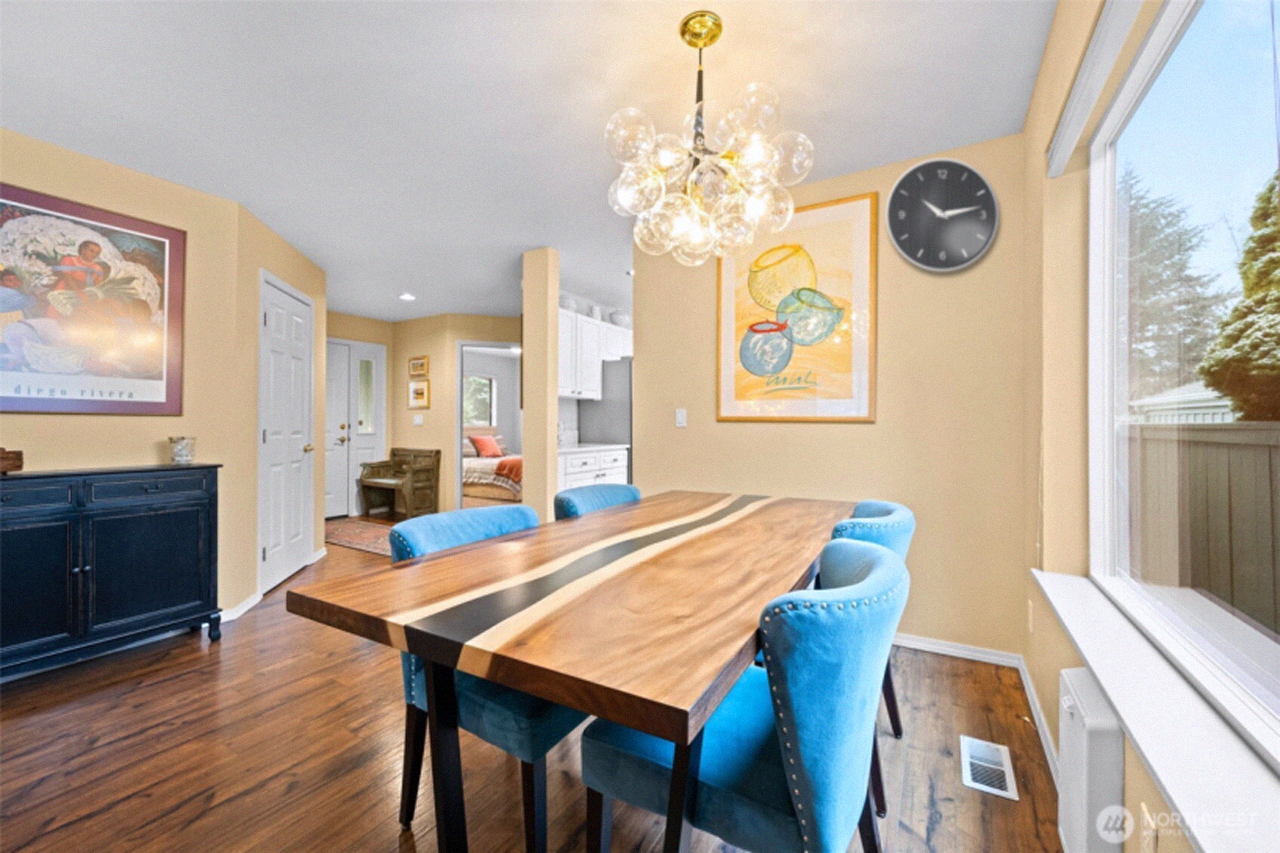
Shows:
10h13
